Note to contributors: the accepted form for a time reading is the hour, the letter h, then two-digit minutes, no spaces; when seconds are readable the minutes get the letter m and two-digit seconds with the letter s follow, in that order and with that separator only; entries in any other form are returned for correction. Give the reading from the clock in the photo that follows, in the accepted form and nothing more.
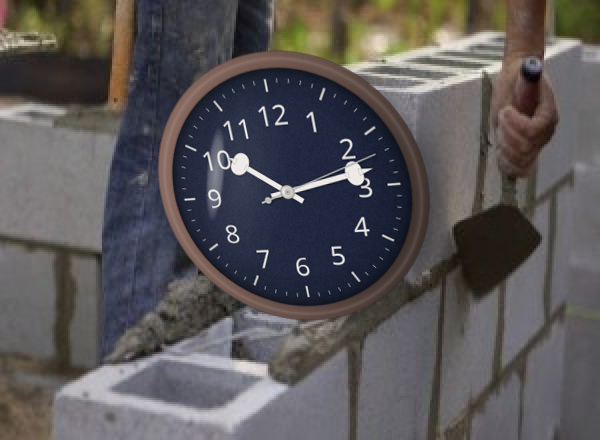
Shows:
10h13m12s
